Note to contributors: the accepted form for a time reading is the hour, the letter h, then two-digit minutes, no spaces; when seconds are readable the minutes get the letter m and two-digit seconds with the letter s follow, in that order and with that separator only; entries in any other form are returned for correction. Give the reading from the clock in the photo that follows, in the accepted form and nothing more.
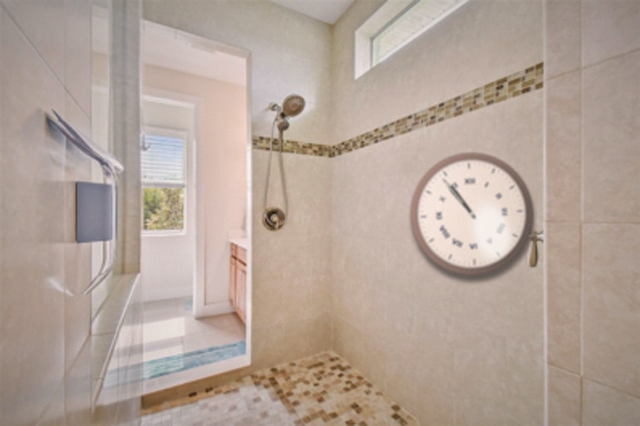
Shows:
10h54
